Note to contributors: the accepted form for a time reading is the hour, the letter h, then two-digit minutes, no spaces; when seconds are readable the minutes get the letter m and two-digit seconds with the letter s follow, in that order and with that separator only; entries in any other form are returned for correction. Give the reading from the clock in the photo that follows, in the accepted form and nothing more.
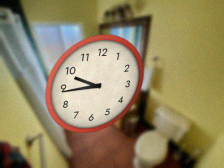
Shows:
9h44
